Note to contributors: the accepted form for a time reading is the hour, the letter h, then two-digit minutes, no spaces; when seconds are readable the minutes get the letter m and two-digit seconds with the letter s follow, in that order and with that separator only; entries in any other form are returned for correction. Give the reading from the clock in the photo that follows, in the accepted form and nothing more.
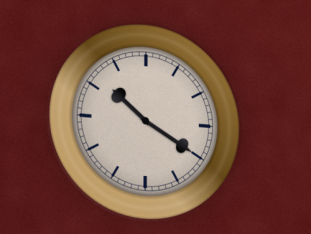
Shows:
10h20
